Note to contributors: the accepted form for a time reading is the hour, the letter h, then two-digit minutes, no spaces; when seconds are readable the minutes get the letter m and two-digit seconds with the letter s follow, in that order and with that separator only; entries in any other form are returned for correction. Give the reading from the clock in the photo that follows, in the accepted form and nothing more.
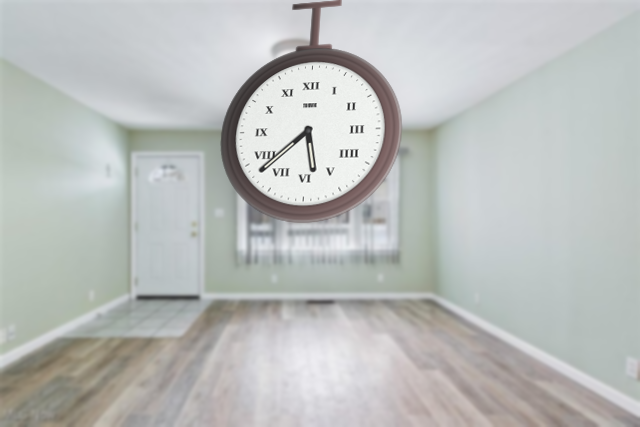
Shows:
5h38
